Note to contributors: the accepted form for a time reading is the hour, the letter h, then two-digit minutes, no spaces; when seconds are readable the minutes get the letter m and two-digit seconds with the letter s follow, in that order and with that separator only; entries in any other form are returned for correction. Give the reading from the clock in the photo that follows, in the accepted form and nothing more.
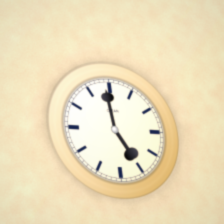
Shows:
4h59
